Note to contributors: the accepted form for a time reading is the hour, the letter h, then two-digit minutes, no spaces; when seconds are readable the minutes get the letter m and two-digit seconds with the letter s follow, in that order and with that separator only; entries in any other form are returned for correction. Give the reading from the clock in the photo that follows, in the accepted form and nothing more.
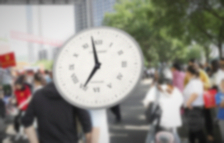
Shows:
6h58
